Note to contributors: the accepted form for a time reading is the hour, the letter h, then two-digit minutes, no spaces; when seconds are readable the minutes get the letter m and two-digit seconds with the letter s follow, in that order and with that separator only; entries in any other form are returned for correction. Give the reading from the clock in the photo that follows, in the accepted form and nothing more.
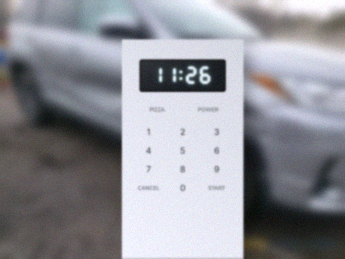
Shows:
11h26
